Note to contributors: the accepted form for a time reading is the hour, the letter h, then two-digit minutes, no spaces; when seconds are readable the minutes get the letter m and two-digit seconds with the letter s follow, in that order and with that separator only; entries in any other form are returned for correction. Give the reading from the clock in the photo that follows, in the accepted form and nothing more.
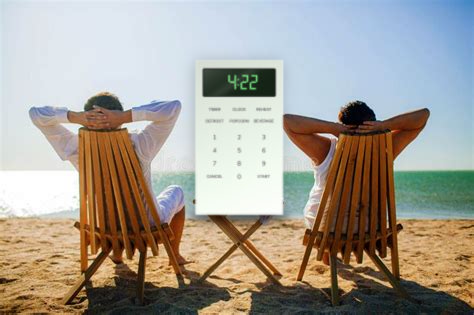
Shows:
4h22
